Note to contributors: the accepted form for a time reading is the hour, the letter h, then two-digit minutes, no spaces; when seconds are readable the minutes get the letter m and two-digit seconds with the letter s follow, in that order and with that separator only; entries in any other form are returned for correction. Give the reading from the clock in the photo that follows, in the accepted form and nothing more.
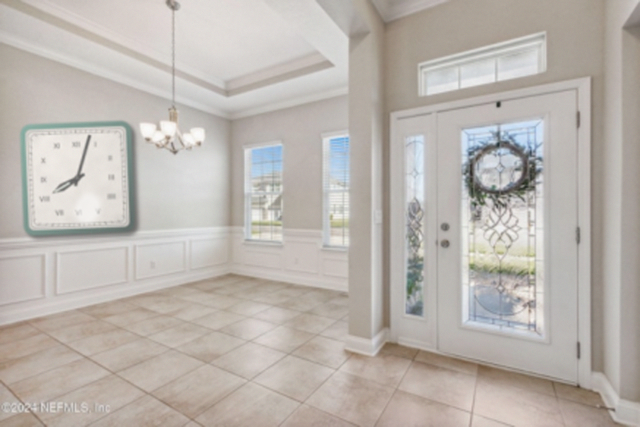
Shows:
8h03
